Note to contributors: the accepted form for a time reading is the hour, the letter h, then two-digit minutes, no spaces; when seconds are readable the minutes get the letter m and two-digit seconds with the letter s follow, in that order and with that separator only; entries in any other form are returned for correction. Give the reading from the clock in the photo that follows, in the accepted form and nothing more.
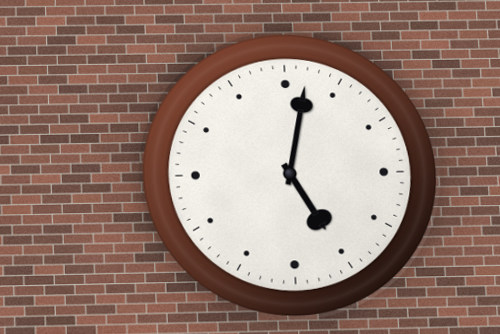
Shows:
5h02
